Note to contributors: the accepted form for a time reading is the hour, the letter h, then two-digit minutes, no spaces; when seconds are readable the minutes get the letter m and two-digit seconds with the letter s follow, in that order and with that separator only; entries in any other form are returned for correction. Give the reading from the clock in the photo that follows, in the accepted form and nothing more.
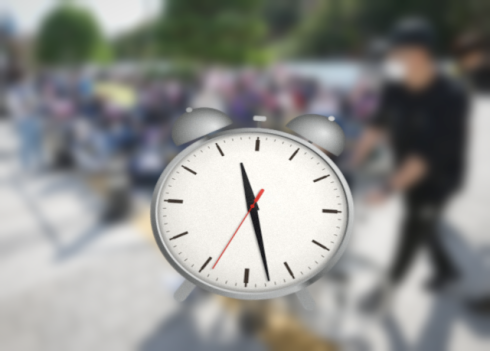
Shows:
11h27m34s
